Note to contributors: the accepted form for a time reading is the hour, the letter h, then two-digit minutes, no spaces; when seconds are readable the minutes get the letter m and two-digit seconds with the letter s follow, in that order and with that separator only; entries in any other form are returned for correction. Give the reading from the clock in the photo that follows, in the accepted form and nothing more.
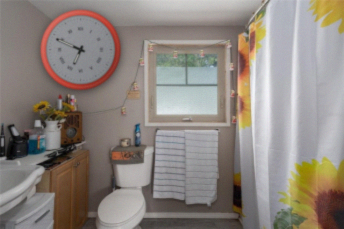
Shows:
6h49
